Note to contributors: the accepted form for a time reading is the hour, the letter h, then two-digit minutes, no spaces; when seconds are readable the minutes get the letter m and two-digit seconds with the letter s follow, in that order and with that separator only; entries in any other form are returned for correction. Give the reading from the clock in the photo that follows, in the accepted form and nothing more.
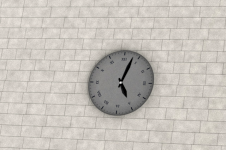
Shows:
5h03
